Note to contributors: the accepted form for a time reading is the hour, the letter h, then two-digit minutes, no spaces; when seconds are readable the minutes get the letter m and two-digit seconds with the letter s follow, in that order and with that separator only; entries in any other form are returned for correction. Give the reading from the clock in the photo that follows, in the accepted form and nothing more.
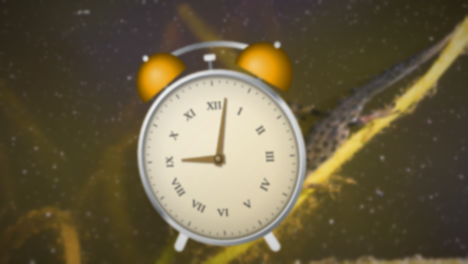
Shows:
9h02
